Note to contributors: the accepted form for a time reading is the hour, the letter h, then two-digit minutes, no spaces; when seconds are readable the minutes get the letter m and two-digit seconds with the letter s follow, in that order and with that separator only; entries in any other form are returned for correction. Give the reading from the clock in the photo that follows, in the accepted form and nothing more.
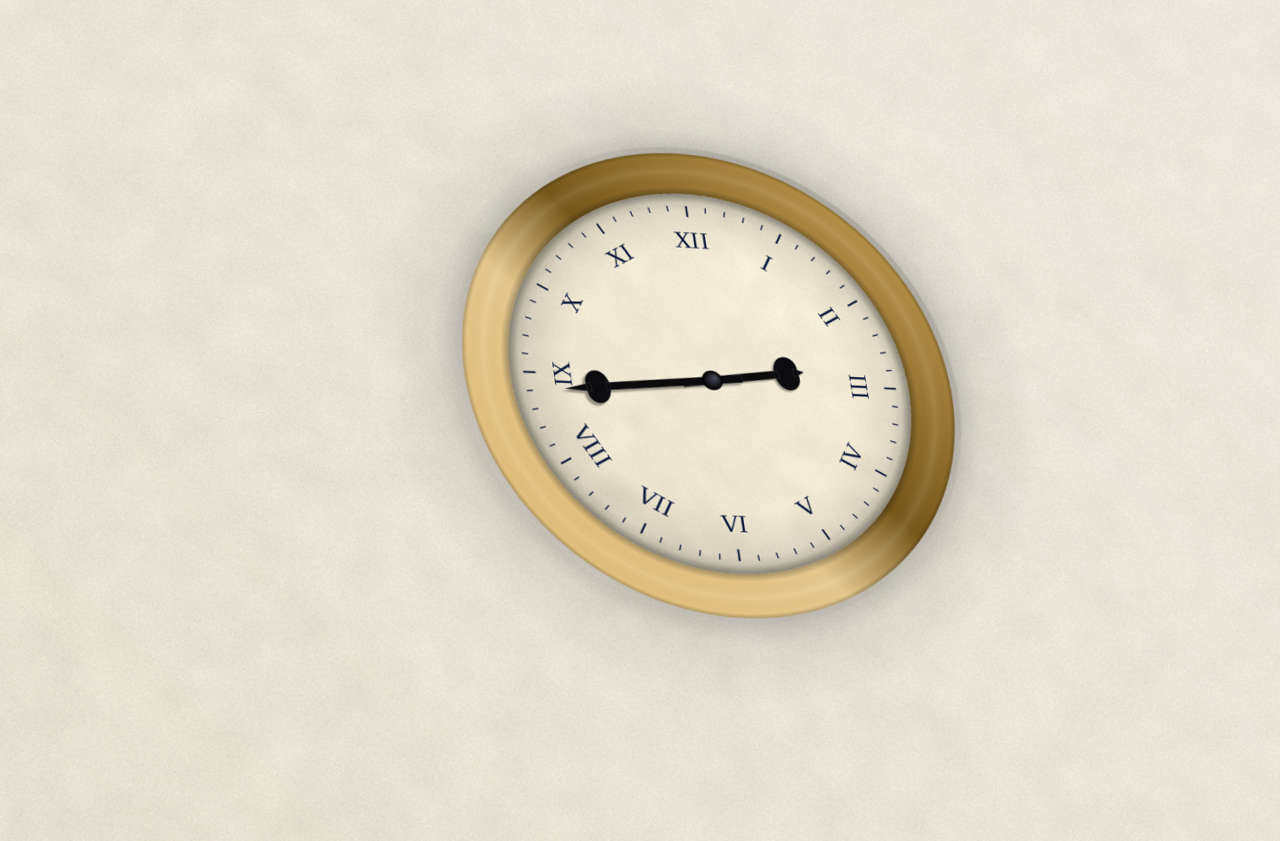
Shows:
2h44
